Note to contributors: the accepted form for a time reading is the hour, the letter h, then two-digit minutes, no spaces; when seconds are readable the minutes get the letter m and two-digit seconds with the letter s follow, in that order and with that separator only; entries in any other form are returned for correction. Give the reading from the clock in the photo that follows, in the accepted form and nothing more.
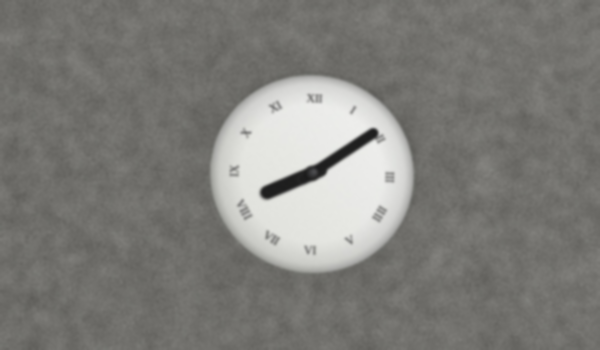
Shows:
8h09
